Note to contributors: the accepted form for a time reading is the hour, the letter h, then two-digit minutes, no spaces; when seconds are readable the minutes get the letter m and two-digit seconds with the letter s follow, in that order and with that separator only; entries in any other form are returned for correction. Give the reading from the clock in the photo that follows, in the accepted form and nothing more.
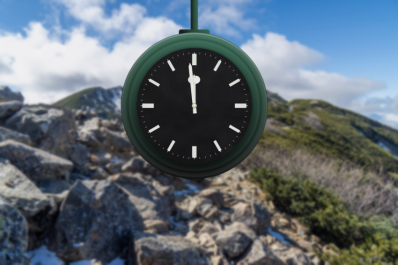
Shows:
11h59
